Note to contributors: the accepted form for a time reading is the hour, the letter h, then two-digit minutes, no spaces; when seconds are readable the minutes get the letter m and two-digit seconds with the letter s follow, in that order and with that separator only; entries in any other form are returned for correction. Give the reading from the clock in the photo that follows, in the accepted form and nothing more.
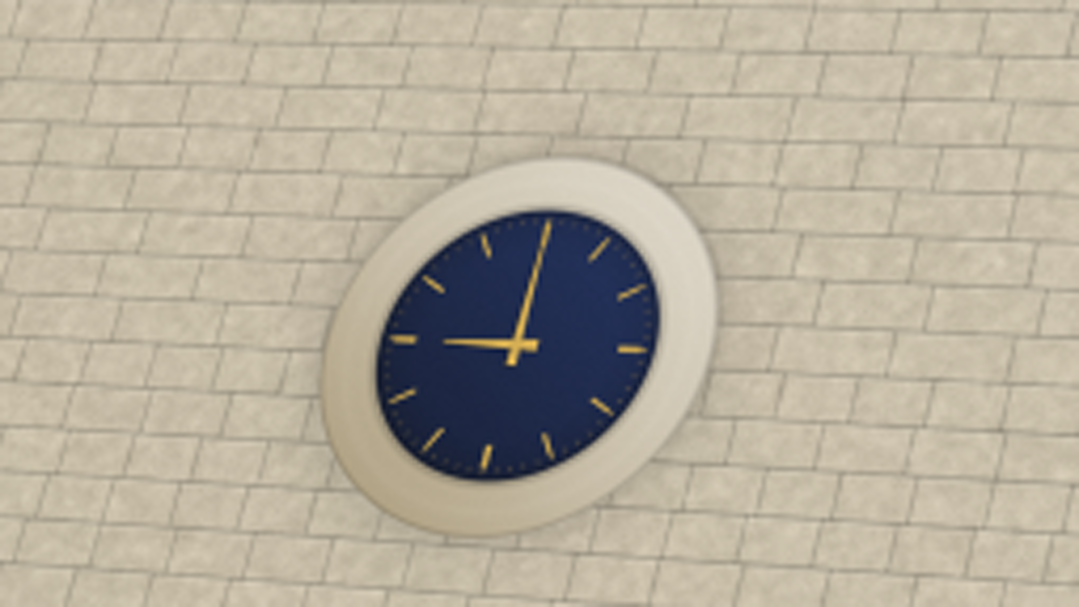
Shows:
9h00
